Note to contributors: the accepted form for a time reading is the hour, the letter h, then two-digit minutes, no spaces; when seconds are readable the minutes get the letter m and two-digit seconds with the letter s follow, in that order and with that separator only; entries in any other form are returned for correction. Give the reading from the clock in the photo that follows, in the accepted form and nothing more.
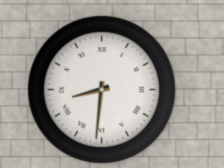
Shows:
8h31
